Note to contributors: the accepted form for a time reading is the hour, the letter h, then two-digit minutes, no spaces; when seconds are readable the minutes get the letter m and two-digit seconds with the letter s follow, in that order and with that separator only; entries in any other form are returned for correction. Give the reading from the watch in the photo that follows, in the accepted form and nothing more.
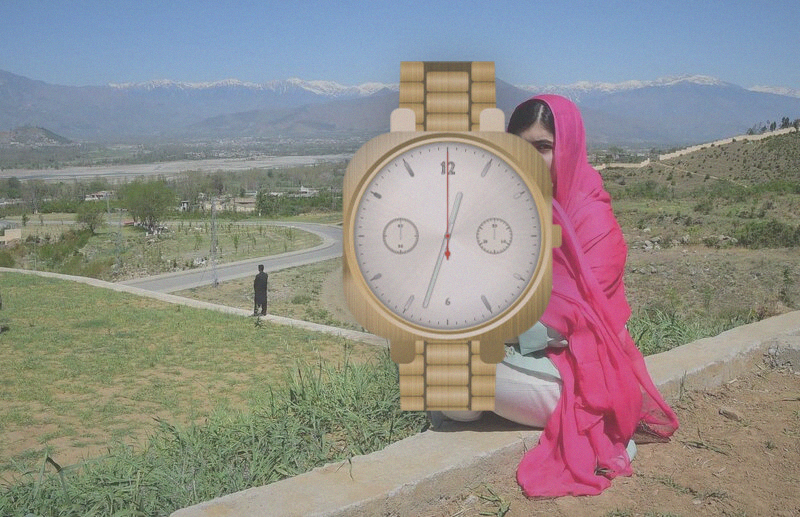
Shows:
12h33
